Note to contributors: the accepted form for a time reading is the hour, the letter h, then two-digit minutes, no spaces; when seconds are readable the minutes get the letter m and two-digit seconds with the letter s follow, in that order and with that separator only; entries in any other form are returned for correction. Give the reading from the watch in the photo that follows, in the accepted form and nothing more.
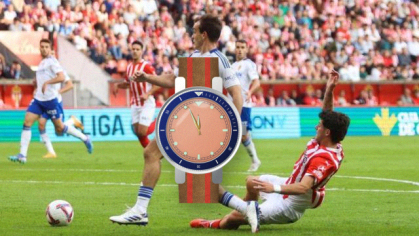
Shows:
11h56
